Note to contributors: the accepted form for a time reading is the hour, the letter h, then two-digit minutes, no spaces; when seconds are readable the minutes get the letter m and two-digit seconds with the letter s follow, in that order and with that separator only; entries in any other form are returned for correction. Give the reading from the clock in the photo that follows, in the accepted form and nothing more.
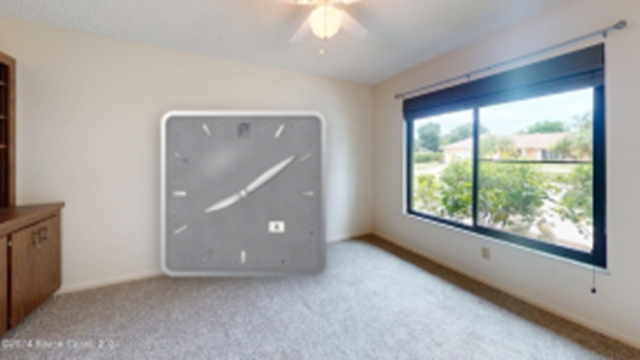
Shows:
8h09
